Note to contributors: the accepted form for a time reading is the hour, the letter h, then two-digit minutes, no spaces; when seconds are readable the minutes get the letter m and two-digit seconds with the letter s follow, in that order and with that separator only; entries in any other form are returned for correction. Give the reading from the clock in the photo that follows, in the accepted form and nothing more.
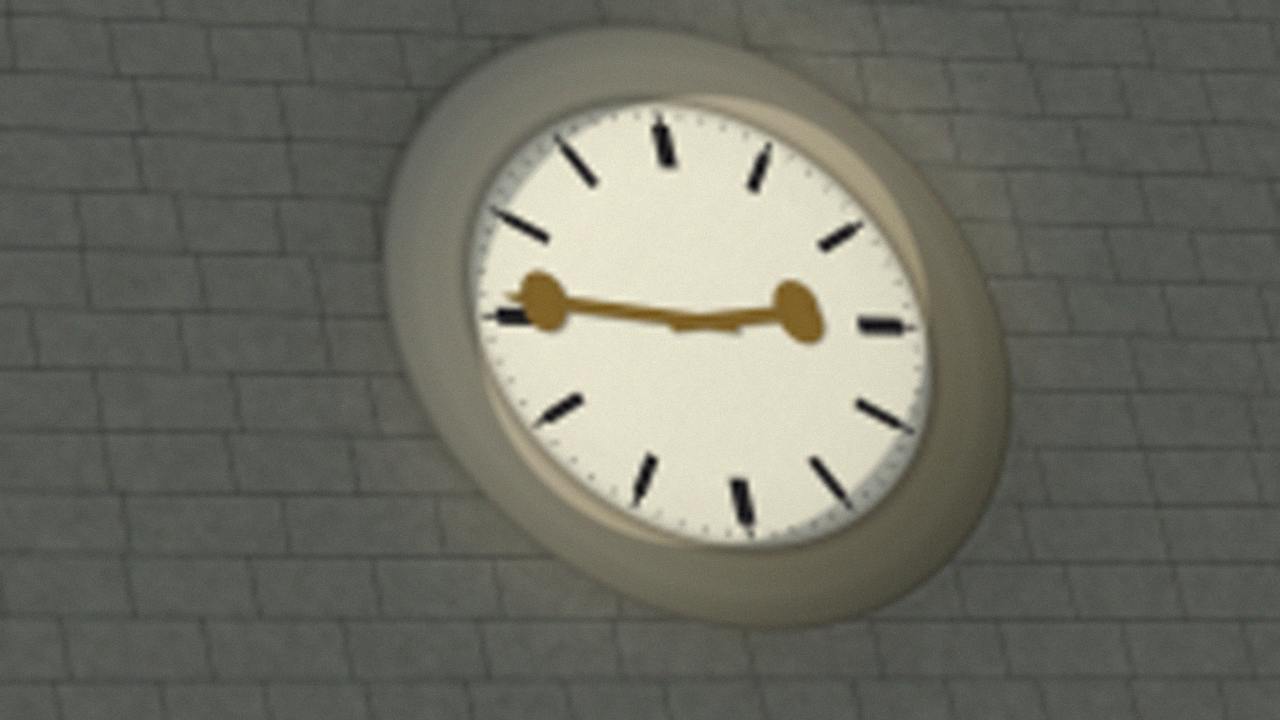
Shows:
2h46
